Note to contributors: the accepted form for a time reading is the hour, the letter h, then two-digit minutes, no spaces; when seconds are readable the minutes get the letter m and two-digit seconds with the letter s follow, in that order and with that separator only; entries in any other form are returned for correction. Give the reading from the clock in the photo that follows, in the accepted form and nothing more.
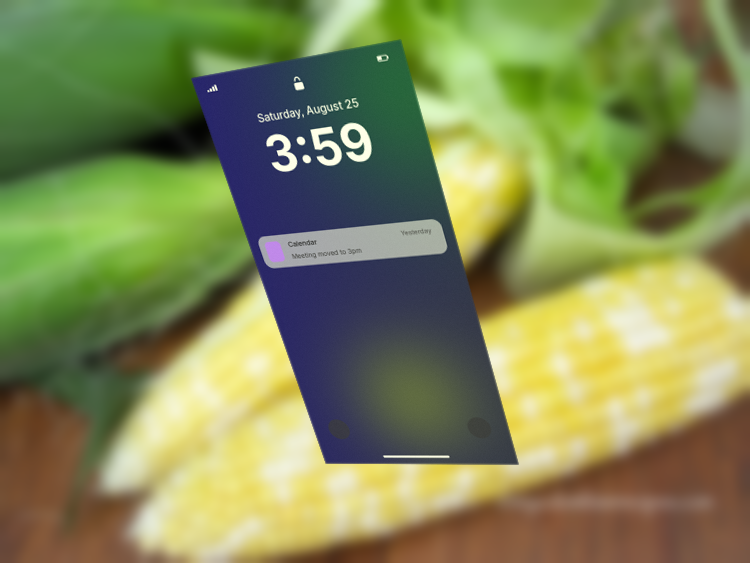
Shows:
3h59
